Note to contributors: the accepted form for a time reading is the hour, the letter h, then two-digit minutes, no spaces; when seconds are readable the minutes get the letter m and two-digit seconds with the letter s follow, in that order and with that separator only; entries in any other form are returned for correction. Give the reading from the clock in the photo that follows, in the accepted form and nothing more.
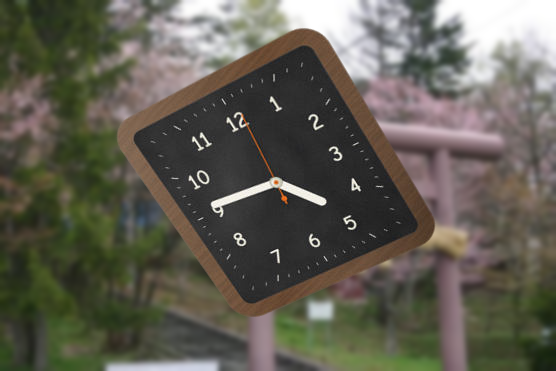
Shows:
4h46m01s
